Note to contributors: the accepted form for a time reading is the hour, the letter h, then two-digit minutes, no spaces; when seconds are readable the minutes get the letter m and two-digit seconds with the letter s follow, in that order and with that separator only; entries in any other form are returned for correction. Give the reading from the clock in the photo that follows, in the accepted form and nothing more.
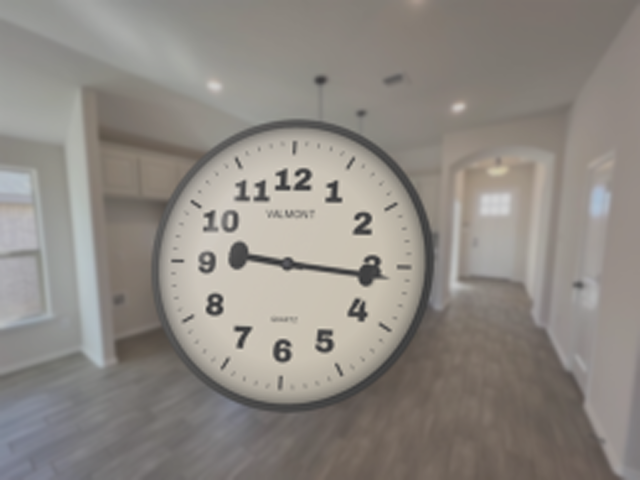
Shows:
9h16
